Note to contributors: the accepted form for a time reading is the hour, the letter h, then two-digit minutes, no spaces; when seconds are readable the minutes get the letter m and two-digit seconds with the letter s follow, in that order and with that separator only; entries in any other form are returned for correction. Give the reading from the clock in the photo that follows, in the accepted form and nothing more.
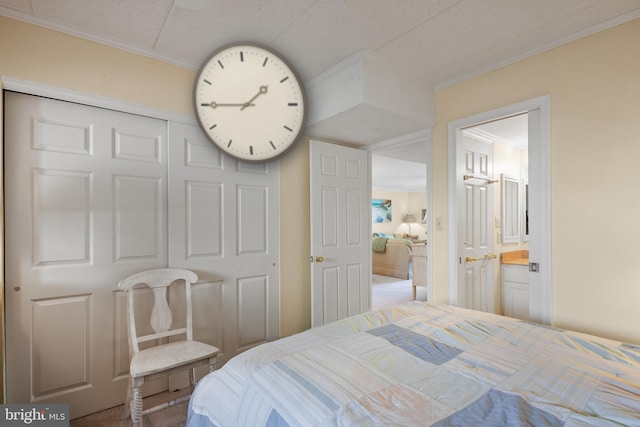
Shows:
1h45
